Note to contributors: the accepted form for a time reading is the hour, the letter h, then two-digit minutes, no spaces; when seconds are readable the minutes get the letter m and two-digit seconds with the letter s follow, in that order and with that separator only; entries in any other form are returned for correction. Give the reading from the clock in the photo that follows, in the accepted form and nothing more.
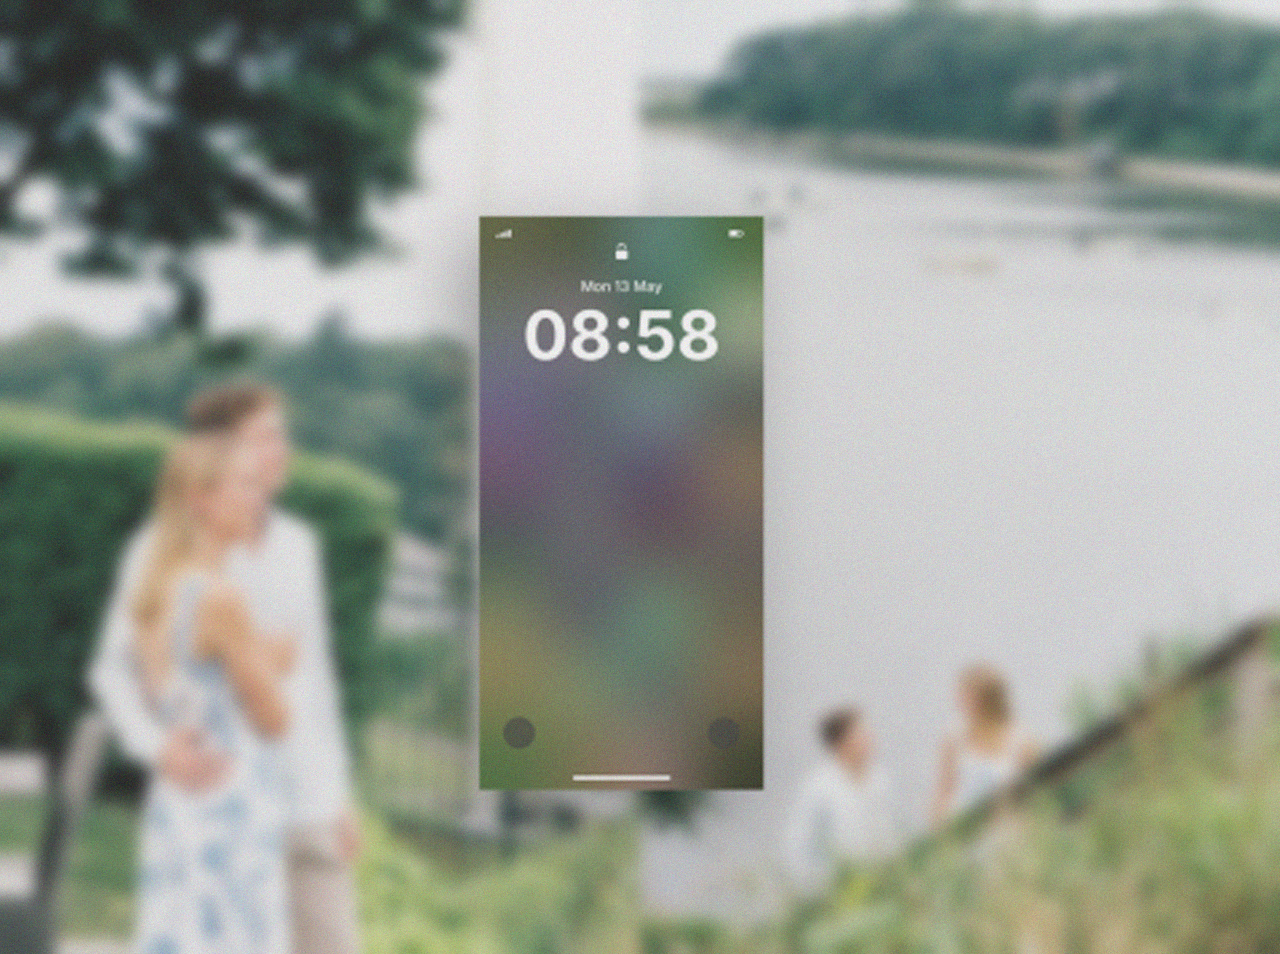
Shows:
8h58
